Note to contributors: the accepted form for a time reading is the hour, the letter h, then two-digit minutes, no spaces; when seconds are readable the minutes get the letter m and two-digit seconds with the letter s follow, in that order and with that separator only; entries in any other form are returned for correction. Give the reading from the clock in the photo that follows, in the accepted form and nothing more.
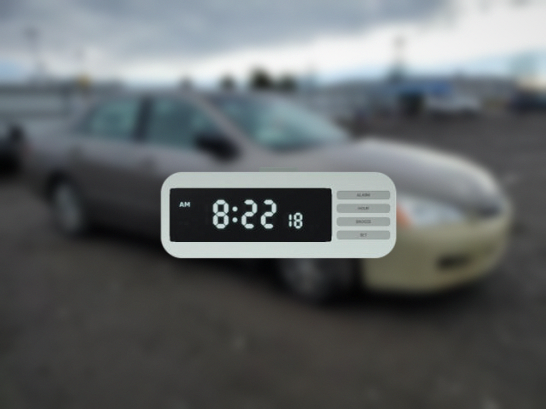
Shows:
8h22m18s
